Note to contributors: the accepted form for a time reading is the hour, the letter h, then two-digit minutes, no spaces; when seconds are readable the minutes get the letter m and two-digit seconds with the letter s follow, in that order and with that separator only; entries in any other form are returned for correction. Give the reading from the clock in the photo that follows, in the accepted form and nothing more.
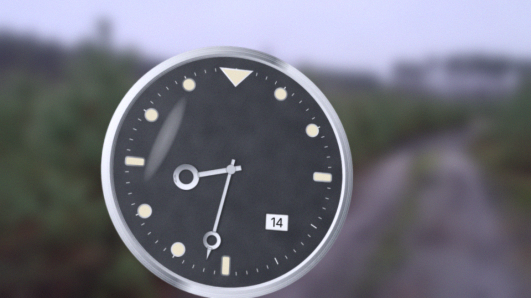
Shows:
8h32
